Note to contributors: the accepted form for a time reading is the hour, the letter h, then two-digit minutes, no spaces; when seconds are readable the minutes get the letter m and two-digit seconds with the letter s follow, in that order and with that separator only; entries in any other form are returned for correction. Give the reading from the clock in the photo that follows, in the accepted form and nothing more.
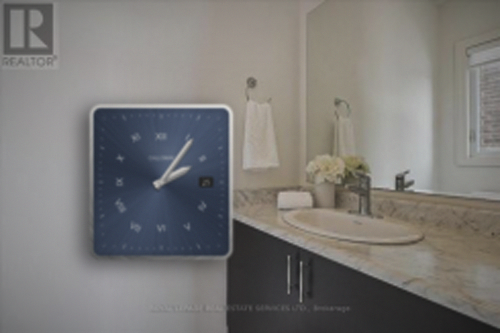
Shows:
2h06
